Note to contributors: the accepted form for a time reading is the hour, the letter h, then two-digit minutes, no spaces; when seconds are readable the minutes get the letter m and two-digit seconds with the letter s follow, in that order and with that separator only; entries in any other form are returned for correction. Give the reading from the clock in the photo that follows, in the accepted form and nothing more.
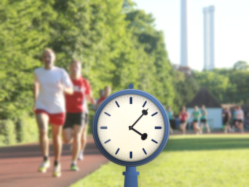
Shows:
4h07
